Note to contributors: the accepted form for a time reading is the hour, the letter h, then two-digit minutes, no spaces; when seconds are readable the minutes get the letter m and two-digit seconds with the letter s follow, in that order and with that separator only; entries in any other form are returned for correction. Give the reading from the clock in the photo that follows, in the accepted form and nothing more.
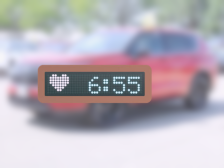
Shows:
6h55
